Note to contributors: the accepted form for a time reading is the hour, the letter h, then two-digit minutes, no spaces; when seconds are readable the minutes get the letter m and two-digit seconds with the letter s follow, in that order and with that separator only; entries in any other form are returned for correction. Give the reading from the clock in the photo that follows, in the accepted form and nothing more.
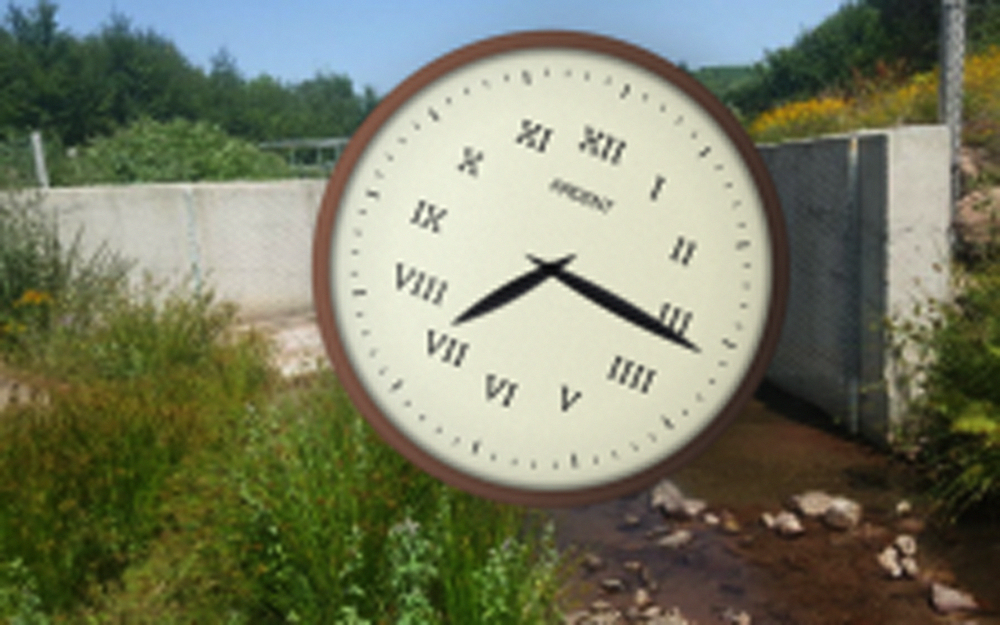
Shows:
7h16
